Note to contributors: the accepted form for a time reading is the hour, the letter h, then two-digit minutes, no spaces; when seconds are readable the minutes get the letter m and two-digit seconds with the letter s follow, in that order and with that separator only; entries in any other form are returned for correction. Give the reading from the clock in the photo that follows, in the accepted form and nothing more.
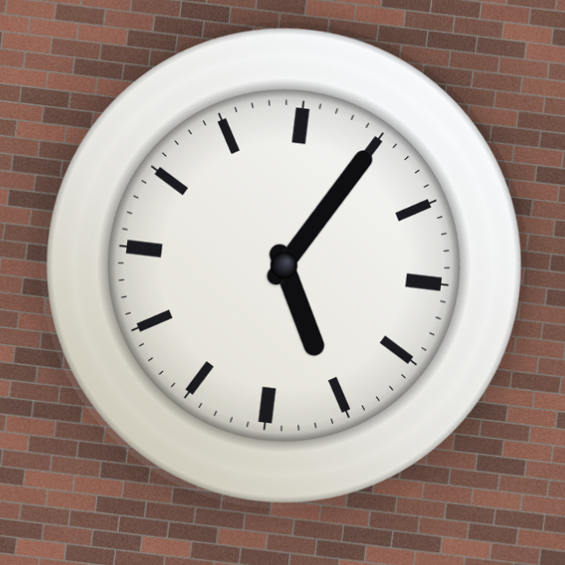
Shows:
5h05
